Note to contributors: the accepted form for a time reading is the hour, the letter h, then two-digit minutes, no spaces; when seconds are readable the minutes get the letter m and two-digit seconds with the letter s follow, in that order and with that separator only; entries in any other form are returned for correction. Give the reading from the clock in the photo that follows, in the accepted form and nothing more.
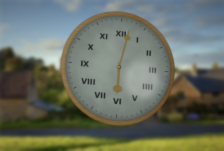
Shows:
6h02
